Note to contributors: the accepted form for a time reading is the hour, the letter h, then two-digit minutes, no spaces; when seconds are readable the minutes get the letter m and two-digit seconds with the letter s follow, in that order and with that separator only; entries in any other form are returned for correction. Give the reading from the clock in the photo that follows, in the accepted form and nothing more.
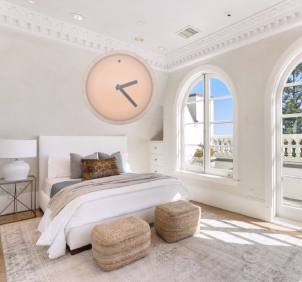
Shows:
2h23
